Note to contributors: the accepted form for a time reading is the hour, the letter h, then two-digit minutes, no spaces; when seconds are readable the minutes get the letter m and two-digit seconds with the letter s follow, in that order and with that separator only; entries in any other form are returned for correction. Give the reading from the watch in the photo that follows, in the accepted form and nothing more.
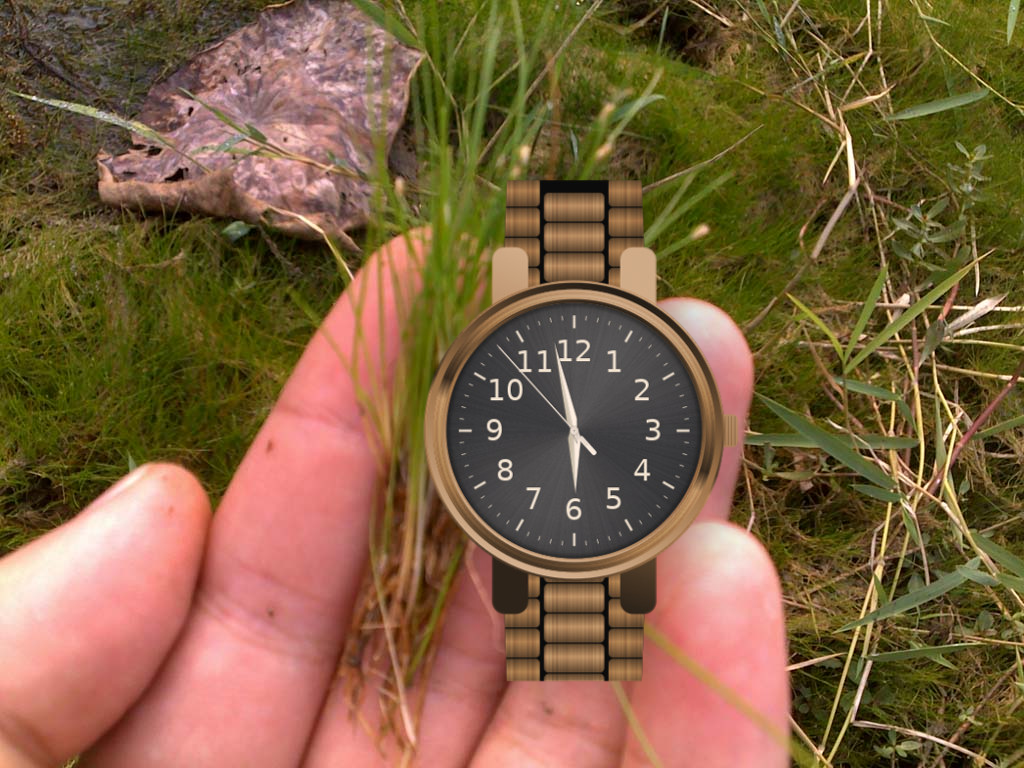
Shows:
5h57m53s
